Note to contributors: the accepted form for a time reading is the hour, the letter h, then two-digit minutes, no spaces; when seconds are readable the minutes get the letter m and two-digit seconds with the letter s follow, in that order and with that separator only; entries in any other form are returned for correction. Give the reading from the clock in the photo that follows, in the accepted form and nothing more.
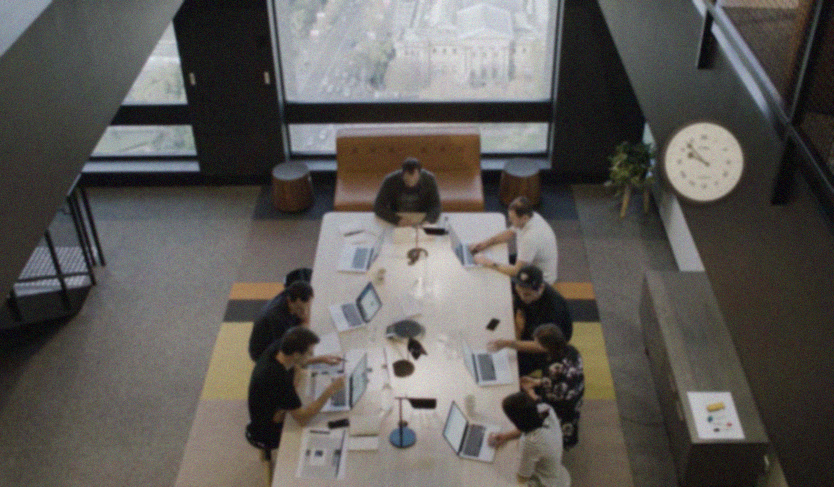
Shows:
9h53
